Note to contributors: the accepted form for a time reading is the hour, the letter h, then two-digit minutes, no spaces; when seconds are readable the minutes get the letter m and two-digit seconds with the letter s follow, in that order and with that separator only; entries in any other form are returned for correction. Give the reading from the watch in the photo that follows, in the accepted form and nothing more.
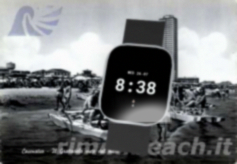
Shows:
8h38
